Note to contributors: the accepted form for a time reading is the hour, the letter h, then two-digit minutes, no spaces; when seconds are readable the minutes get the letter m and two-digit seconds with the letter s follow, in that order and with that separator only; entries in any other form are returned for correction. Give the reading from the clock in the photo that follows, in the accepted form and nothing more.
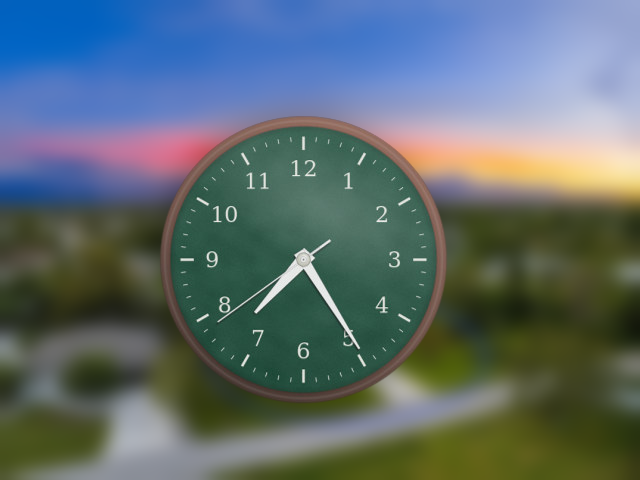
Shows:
7h24m39s
